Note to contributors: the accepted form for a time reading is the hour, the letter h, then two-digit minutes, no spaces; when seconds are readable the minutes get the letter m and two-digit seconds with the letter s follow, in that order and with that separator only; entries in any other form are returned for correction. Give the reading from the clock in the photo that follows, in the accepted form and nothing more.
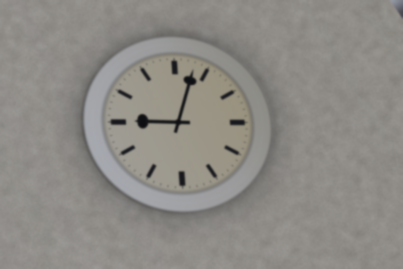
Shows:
9h03
